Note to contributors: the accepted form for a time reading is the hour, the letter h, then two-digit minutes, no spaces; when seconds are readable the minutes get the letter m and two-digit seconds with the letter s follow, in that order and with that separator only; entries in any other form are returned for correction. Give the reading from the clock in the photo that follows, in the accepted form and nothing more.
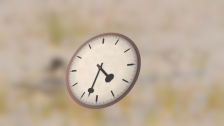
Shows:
4h33
